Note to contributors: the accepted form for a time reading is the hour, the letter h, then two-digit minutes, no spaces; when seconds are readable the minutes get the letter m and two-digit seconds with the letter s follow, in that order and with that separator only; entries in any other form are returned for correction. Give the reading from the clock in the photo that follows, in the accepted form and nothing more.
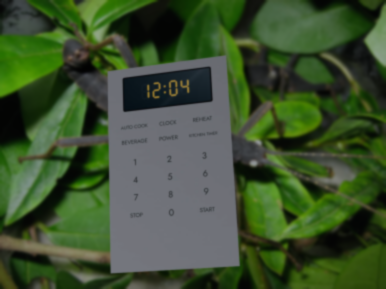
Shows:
12h04
